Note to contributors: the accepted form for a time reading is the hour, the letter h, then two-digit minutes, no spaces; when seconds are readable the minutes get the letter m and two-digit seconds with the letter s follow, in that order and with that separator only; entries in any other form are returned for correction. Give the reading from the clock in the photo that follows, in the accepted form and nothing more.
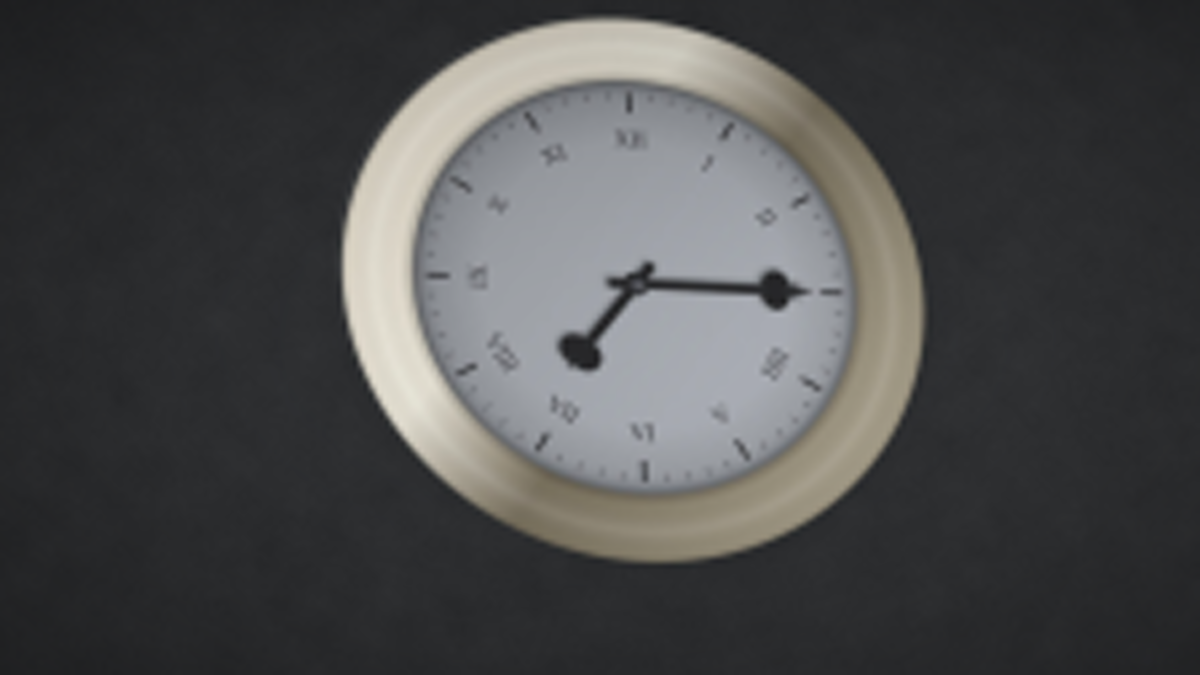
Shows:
7h15
